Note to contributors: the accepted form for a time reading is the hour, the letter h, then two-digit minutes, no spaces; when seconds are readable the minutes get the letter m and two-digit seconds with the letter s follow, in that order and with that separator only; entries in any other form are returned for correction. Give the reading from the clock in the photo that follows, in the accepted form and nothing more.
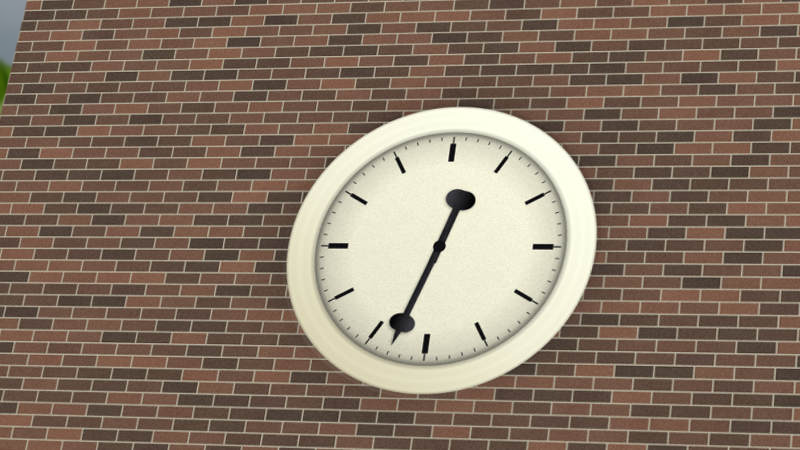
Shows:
12h33
